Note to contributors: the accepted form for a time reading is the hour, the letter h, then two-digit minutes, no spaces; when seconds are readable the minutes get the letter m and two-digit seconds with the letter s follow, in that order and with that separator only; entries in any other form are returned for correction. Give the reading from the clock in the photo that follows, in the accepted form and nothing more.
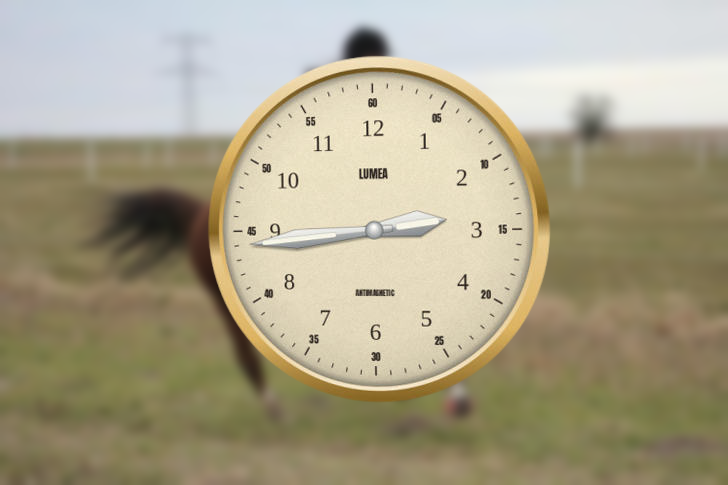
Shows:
2h44
